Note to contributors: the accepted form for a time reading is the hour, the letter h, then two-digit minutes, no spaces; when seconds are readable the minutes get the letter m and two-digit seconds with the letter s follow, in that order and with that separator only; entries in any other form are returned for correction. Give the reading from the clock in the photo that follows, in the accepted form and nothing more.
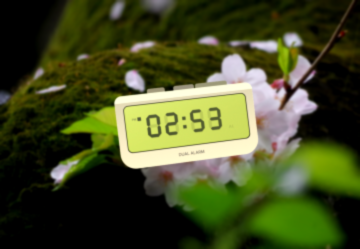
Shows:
2h53
